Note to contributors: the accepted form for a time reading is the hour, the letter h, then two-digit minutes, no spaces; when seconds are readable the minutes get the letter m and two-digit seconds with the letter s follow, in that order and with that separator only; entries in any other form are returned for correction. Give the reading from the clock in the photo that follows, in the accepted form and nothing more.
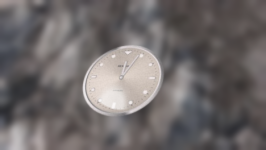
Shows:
12h04
